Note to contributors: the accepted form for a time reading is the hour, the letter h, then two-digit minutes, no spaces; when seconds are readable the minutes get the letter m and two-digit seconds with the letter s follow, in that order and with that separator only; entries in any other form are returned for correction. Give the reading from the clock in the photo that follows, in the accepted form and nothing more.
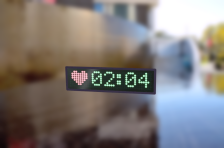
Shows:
2h04
